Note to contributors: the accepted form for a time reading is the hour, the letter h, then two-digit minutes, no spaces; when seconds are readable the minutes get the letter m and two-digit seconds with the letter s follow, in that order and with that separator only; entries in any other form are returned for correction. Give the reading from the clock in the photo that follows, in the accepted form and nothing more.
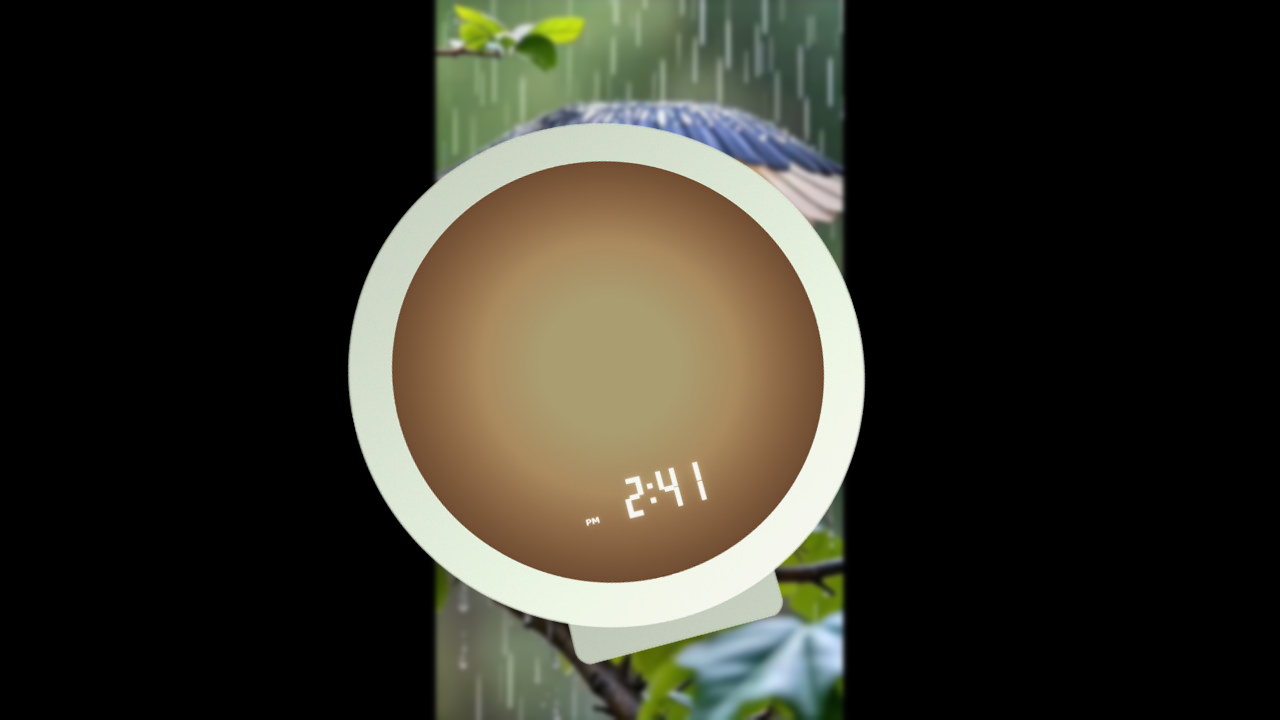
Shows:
2h41
